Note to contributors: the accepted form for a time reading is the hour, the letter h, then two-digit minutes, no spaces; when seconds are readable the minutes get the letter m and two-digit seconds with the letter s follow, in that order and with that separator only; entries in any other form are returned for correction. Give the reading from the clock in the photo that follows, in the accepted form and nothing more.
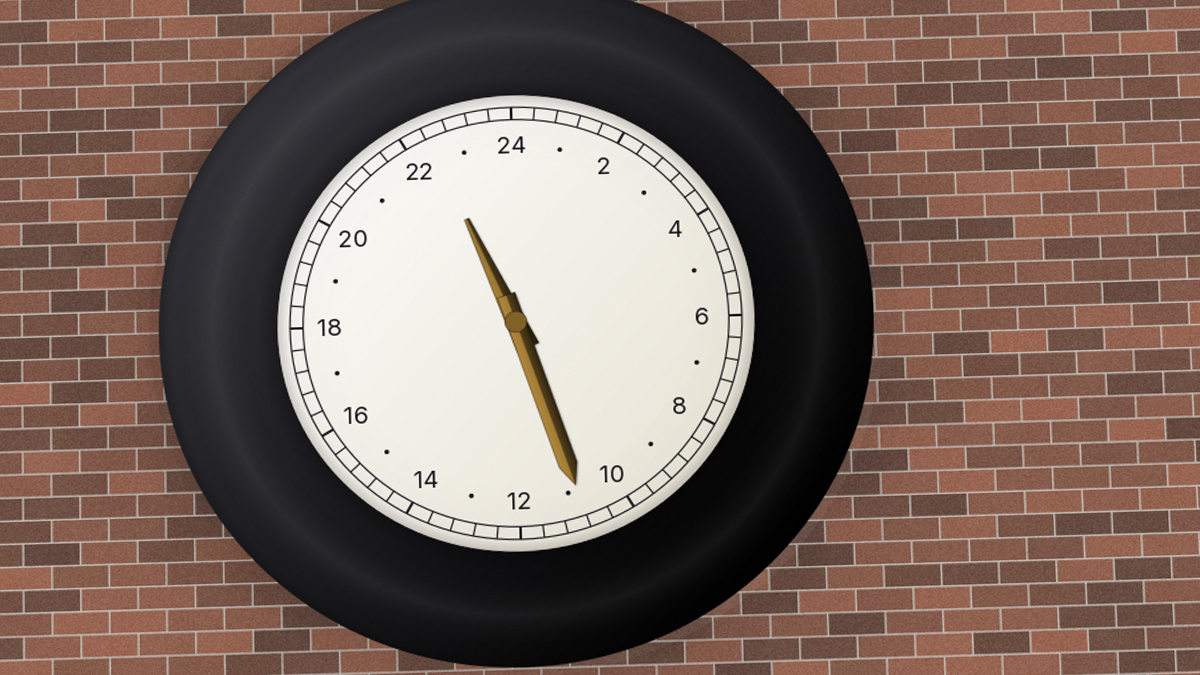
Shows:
22h27
